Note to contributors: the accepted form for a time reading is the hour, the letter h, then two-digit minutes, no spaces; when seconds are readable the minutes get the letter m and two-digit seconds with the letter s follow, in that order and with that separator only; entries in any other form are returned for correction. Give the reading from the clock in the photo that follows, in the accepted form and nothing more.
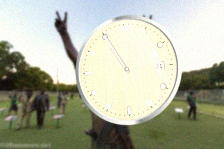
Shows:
10h55
